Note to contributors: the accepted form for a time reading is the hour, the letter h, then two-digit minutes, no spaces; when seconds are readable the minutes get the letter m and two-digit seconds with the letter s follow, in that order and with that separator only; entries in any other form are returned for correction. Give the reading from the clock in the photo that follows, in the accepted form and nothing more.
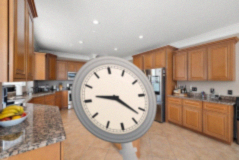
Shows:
9h22
